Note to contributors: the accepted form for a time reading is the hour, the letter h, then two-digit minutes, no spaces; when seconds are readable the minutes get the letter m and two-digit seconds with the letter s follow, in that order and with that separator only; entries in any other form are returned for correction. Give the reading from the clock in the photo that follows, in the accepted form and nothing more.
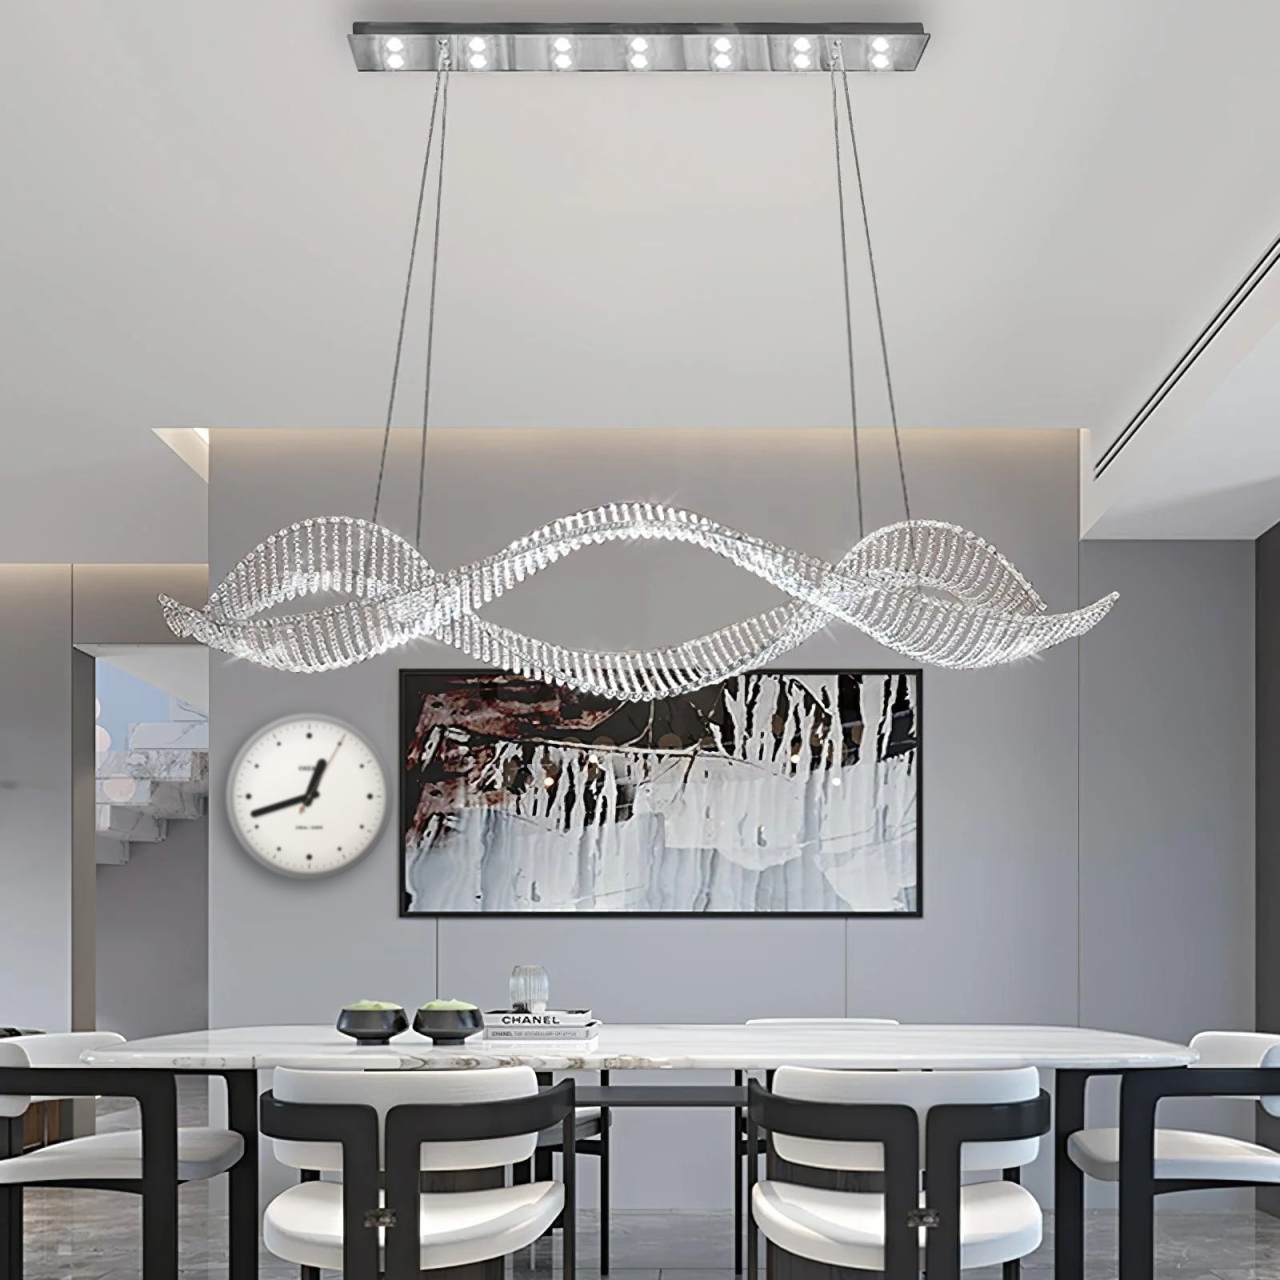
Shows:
12h42m05s
